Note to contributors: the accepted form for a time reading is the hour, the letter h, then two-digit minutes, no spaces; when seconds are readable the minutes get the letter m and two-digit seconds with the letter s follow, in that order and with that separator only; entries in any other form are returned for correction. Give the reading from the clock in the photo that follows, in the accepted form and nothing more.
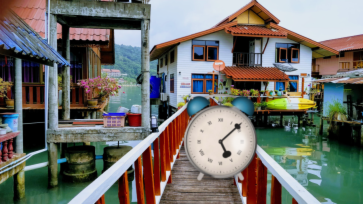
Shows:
5h08
